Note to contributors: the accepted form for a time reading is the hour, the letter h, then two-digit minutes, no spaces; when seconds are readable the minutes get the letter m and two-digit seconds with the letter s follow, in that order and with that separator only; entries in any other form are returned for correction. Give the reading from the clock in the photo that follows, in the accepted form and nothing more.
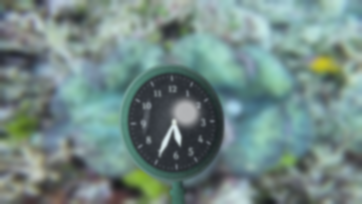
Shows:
5h35
